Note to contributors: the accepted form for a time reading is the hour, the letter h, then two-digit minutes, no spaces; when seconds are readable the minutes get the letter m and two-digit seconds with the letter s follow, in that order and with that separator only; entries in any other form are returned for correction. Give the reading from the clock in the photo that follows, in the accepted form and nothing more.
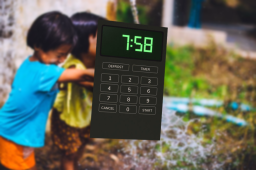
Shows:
7h58
